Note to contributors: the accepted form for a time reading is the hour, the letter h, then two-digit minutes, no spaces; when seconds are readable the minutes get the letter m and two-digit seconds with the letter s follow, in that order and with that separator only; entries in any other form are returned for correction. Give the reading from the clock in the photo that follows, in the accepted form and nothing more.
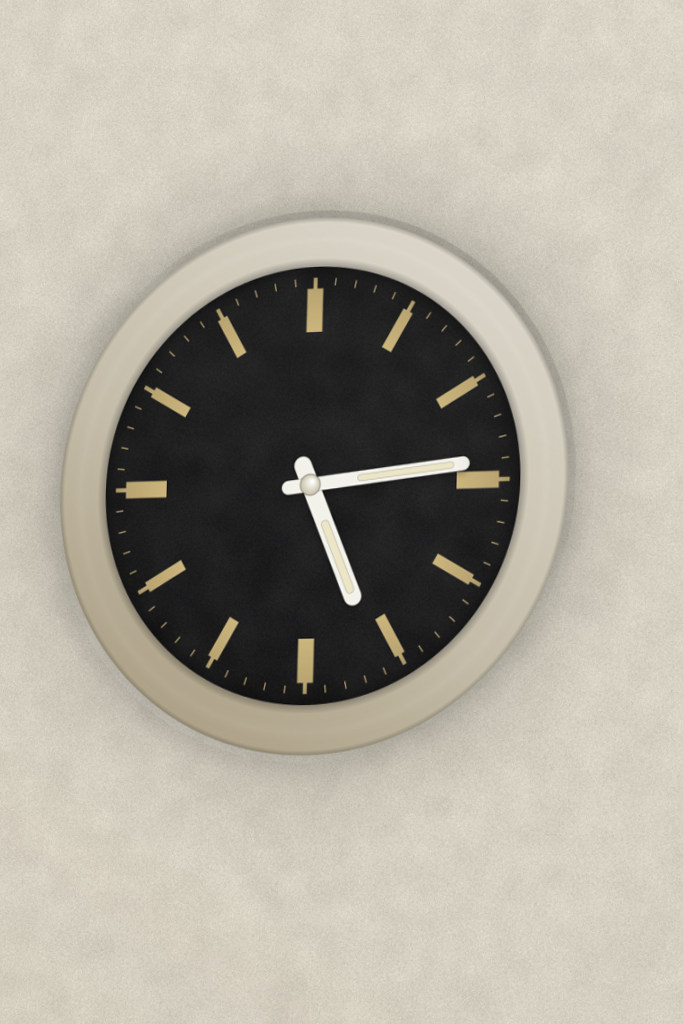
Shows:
5h14
